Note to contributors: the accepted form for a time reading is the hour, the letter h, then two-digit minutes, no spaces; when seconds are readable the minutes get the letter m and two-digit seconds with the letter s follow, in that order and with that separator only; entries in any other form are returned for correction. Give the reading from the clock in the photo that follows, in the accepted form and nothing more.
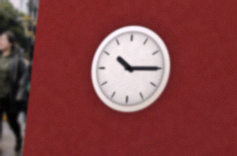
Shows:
10h15
